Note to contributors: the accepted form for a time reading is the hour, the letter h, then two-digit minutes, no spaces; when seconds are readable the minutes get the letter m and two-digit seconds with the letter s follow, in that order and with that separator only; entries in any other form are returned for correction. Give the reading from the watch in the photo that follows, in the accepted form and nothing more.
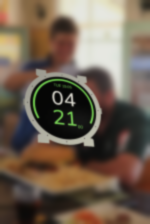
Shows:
4h21
